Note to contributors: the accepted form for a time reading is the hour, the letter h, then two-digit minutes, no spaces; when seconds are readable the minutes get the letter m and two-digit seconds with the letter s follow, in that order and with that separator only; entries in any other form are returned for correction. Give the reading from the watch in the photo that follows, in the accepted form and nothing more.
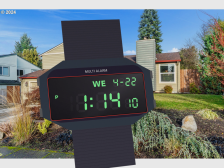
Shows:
1h14m10s
